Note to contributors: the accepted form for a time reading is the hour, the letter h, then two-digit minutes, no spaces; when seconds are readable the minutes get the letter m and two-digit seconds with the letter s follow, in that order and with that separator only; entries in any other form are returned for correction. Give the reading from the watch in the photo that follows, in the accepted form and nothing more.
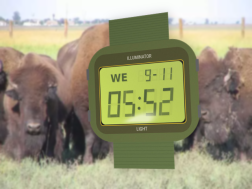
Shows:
5h52
